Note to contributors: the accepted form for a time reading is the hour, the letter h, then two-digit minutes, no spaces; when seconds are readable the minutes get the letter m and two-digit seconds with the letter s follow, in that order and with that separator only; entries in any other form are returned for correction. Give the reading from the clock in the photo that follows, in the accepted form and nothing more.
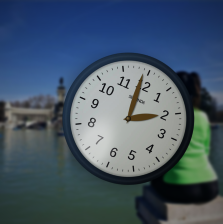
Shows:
1h59
